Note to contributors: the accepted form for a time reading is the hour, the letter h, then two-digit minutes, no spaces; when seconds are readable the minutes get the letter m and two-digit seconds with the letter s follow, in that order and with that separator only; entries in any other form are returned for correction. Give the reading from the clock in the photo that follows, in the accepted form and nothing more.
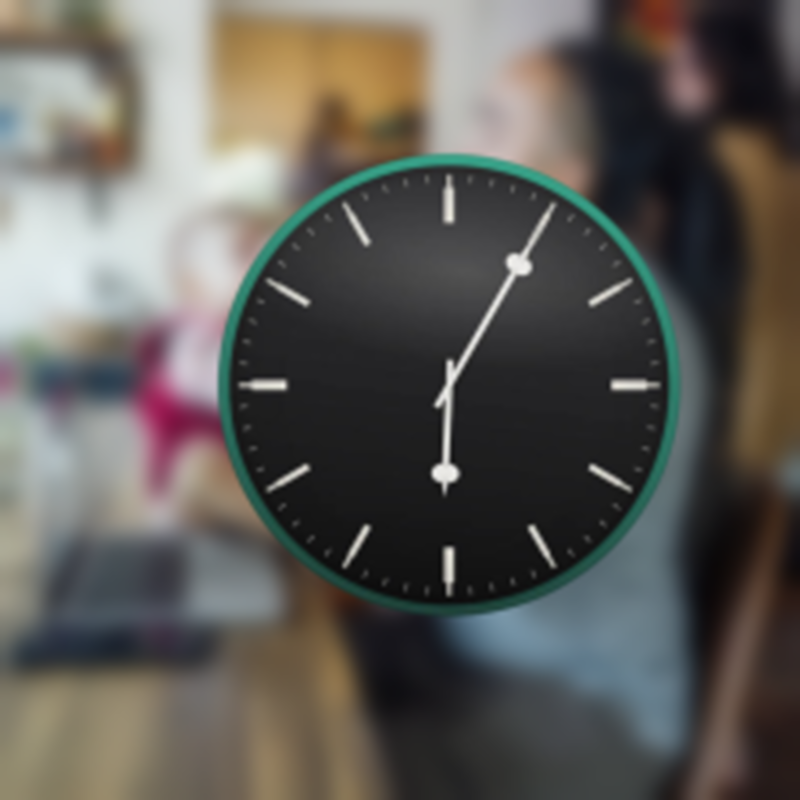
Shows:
6h05
